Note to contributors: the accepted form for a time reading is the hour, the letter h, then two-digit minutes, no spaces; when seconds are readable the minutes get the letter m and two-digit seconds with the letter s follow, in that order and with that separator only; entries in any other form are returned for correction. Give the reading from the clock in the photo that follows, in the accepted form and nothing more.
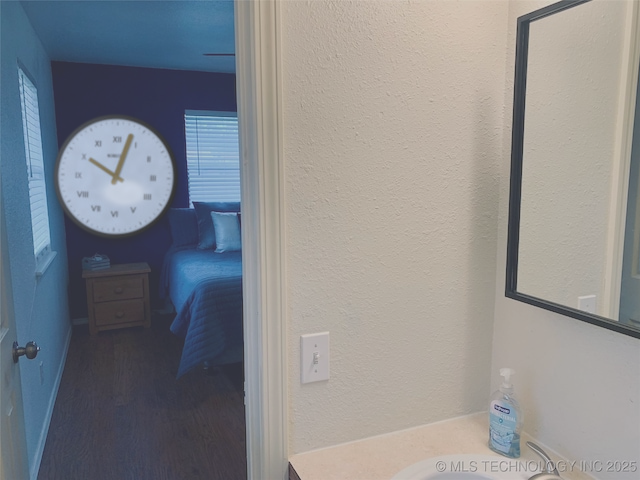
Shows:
10h03
